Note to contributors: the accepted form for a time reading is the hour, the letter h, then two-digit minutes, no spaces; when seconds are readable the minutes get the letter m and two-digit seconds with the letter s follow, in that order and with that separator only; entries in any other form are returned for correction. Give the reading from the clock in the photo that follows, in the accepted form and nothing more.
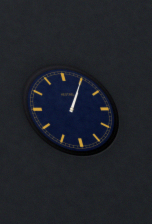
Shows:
1h05
